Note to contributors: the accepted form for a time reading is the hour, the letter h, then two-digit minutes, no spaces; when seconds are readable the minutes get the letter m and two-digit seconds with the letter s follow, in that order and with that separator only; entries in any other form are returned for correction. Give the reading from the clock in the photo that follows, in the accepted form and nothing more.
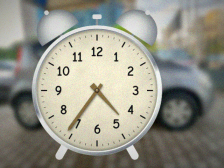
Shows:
4h36
